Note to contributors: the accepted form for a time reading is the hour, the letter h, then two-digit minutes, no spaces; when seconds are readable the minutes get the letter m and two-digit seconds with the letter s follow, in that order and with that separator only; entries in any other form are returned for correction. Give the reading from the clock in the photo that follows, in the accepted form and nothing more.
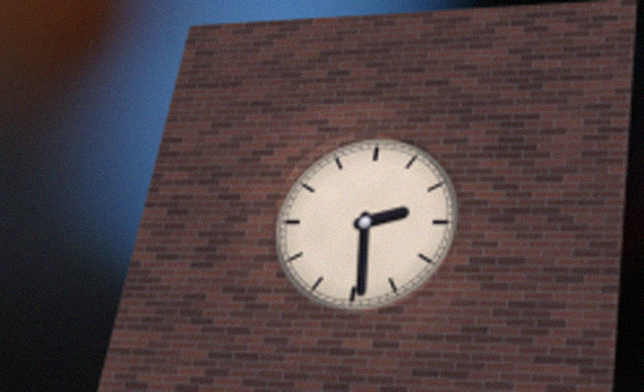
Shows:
2h29
